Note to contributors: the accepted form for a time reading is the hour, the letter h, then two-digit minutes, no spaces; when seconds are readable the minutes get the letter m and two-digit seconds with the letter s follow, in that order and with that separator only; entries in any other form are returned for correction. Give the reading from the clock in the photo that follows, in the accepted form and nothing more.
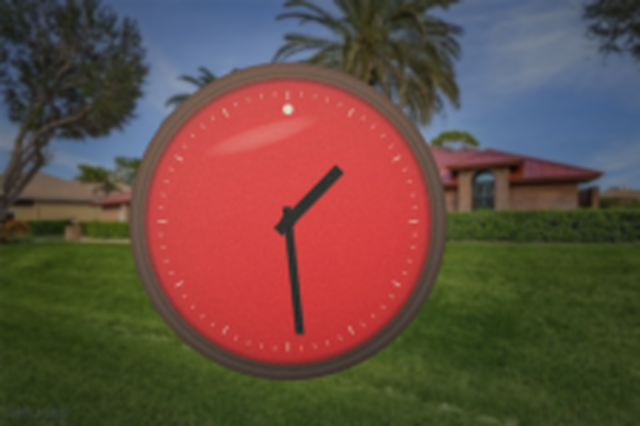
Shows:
1h29
